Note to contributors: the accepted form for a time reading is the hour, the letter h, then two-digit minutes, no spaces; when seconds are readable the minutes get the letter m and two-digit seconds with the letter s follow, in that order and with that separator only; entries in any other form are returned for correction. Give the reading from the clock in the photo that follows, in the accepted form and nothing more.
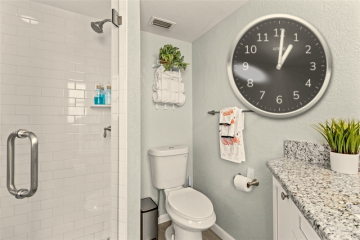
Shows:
1h01
